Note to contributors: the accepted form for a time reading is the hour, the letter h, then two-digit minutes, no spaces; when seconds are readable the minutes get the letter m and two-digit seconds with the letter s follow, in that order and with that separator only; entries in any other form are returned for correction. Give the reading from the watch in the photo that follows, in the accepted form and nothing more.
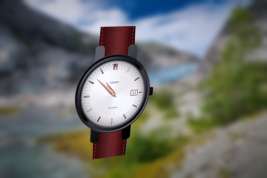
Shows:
10h52
